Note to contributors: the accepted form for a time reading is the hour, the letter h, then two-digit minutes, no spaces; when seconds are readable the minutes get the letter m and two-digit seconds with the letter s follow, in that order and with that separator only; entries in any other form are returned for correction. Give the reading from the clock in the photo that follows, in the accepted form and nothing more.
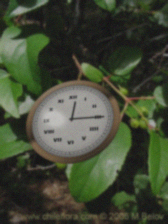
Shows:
12h15
